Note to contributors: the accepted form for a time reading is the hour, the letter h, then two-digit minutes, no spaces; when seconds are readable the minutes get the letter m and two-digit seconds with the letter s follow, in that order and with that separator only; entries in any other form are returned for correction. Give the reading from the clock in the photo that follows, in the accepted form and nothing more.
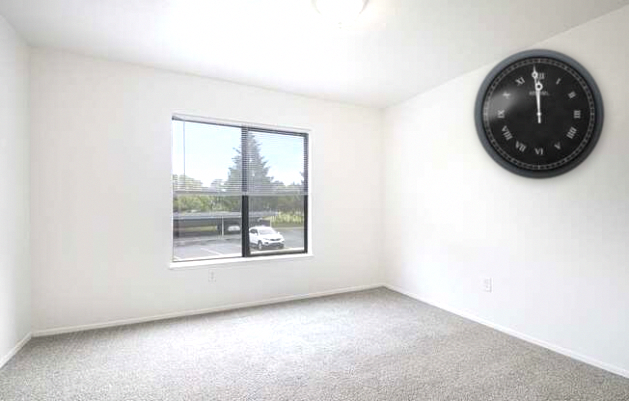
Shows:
11h59
